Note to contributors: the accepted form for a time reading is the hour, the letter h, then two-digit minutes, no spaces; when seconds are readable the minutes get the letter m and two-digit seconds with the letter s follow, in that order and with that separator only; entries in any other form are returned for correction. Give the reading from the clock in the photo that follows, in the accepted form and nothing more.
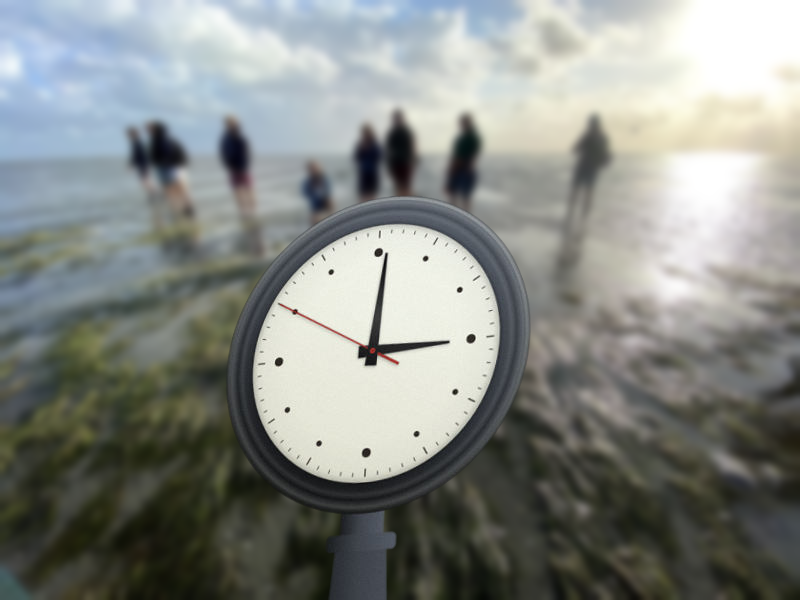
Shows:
3h00m50s
